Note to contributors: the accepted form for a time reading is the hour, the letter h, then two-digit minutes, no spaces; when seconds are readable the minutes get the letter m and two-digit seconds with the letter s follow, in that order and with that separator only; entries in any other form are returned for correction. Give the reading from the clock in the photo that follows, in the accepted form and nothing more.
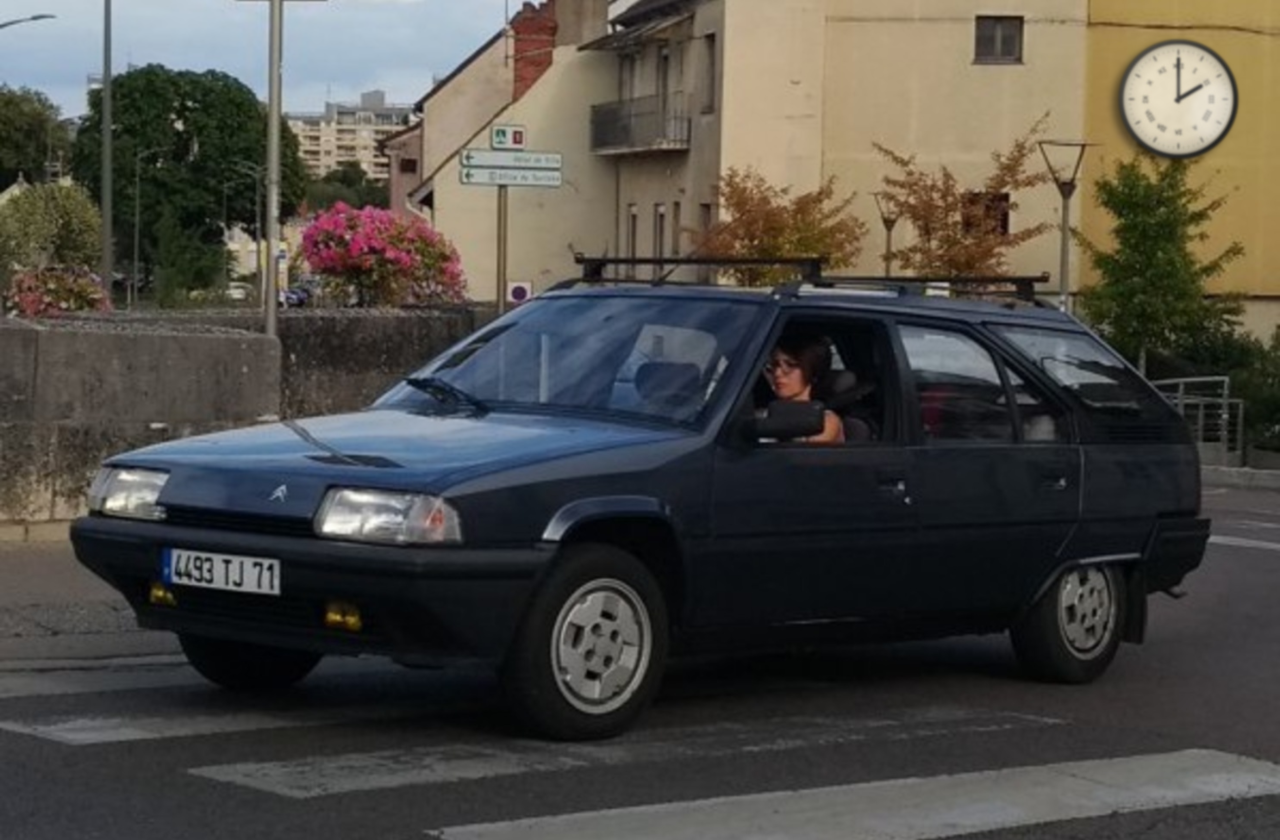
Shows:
2h00
